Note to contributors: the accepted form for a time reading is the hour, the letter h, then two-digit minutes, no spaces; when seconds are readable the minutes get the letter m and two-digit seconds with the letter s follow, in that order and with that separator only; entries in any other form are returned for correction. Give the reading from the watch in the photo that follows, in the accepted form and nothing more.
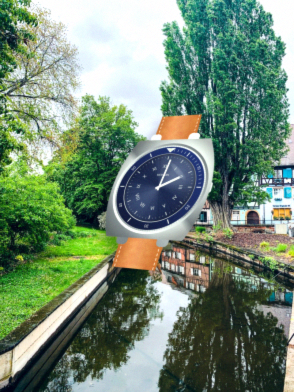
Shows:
2h01
